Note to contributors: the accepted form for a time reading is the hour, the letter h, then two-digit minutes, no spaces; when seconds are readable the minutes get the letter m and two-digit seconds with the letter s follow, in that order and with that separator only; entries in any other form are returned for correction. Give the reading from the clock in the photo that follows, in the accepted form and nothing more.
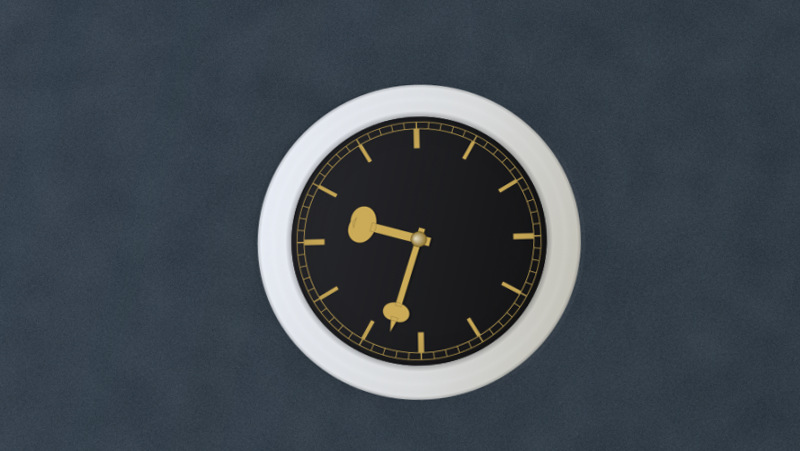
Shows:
9h33
